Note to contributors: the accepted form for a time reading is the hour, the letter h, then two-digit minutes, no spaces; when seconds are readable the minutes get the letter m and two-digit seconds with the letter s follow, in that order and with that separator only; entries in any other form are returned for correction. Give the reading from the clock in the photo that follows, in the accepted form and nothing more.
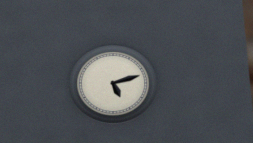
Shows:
5h12
